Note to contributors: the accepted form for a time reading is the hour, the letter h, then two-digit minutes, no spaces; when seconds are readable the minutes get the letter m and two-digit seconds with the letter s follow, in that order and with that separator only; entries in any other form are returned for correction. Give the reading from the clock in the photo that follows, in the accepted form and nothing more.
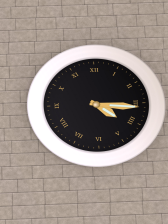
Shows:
4h16
